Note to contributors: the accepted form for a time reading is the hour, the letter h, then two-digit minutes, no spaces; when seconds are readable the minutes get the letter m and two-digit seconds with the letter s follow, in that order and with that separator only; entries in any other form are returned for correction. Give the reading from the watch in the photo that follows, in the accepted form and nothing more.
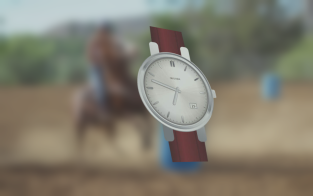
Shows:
6h48
